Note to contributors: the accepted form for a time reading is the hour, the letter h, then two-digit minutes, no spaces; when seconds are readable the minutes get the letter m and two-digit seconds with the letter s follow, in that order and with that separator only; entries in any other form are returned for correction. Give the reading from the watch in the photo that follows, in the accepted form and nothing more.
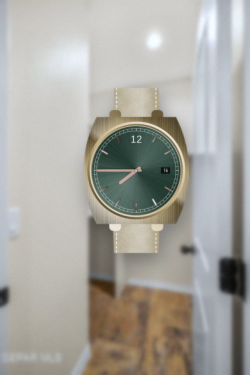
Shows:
7h45
